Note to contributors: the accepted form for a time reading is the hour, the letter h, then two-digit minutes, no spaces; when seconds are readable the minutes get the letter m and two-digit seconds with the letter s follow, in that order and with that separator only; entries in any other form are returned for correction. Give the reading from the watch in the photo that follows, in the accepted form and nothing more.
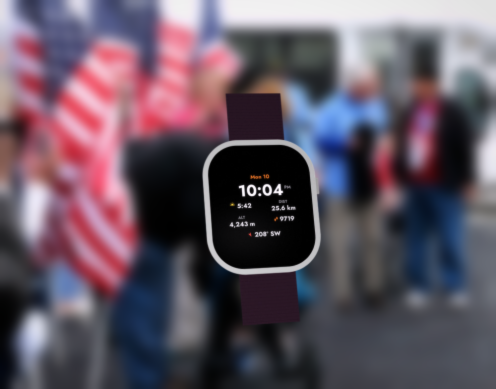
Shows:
10h04
